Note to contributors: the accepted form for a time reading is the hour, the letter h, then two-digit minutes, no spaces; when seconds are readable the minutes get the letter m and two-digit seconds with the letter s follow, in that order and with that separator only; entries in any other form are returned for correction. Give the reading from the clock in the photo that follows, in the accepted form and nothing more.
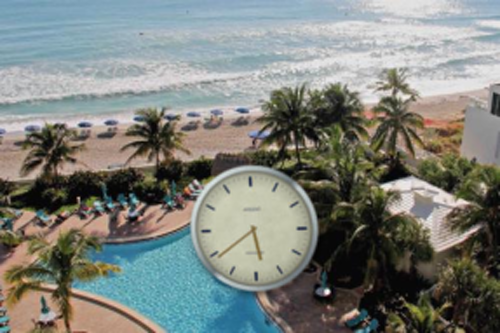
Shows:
5h39
